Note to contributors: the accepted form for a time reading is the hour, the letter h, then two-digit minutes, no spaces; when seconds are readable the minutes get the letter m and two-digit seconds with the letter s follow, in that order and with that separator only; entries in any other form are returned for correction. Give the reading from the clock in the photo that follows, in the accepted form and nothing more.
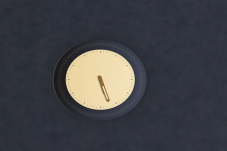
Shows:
5h27
